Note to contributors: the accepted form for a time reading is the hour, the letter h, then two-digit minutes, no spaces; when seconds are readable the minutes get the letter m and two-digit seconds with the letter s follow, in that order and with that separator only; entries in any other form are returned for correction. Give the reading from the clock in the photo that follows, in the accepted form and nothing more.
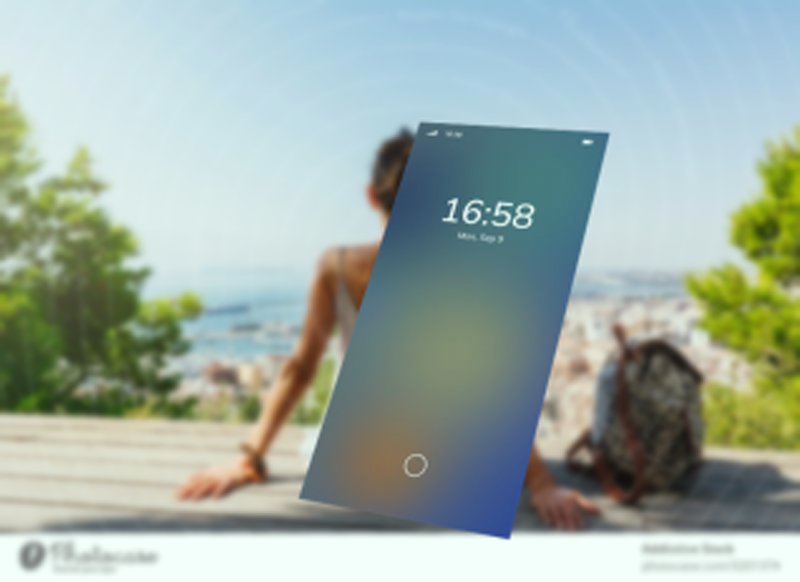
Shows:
16h58
